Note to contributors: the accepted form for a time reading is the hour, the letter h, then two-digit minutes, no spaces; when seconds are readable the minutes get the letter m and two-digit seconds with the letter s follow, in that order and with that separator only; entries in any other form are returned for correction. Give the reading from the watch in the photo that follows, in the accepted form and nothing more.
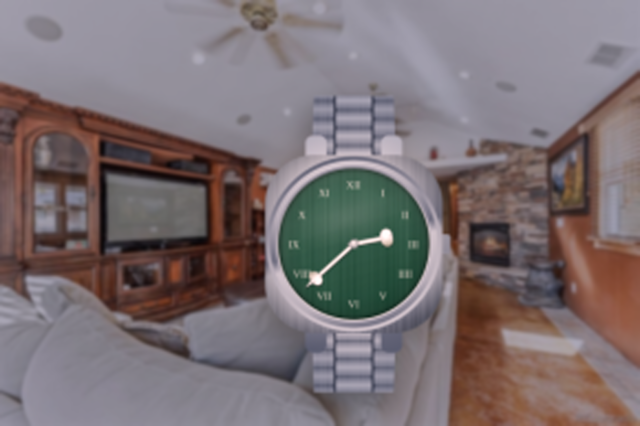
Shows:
2h38
